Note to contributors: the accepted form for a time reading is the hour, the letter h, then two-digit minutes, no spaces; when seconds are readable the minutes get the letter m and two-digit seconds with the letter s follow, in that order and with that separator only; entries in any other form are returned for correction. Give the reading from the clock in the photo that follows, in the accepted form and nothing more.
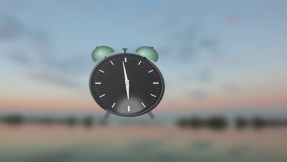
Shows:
5h59
